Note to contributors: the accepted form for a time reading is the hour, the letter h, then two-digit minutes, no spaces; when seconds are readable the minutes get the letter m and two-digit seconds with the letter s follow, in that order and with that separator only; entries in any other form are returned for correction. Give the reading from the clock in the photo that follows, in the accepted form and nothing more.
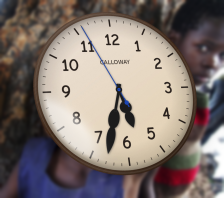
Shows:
5h32m56s
